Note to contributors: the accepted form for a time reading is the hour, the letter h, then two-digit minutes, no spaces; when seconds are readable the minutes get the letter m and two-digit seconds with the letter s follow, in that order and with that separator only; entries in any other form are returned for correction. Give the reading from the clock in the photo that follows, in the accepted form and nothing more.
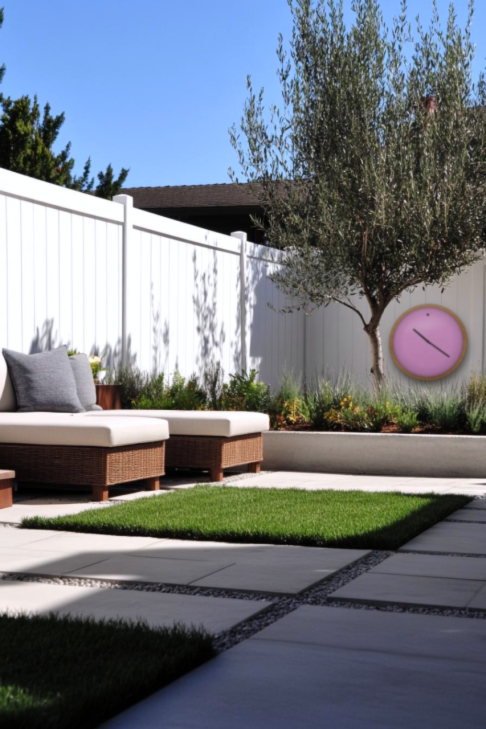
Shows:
10h21
